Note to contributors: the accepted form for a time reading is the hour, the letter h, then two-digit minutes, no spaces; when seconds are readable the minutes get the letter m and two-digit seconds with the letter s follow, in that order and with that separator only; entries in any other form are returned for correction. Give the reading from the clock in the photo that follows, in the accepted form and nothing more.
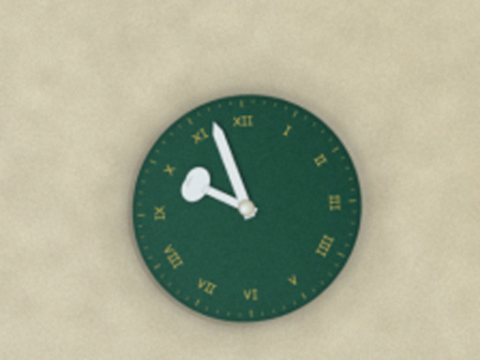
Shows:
9h57
